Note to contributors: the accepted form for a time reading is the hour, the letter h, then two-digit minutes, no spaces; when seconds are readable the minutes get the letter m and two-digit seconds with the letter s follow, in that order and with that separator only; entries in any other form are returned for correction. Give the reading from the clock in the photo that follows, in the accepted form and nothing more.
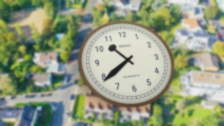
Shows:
10h39
